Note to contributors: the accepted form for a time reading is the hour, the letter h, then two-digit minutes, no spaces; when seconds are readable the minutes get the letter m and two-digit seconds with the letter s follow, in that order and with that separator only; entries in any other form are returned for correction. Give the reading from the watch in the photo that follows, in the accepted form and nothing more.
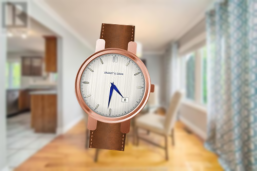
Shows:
4h31
